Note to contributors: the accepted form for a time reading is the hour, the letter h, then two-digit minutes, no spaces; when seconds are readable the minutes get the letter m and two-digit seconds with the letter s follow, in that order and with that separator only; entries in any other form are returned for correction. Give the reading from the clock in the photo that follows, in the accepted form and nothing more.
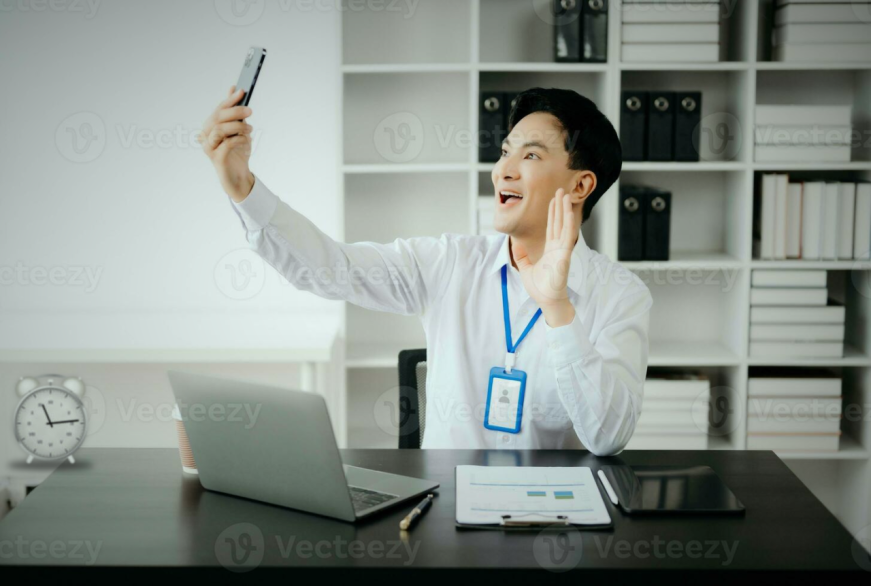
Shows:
11h14
